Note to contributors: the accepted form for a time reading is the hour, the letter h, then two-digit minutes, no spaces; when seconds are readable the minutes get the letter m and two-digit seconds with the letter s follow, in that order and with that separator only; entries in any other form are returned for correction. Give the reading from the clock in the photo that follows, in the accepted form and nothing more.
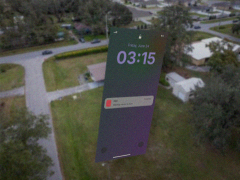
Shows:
3h15
